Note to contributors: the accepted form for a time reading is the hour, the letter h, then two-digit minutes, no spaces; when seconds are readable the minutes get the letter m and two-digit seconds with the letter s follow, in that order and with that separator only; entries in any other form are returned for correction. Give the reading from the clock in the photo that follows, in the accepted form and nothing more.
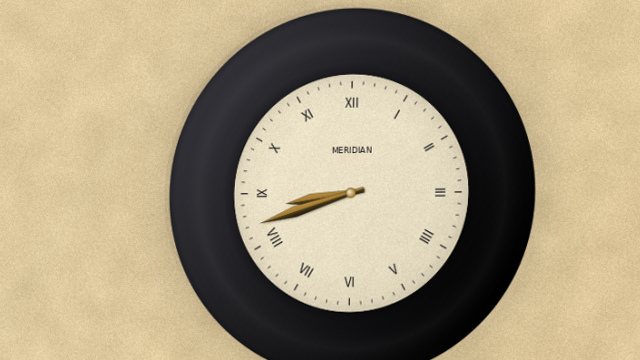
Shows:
8h42
